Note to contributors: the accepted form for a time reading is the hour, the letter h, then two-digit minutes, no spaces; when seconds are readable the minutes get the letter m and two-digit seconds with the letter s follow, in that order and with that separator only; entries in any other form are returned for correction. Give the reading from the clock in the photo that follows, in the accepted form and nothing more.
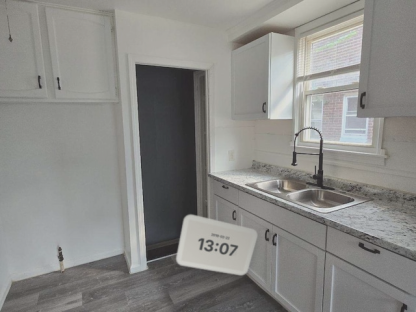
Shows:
13h07
